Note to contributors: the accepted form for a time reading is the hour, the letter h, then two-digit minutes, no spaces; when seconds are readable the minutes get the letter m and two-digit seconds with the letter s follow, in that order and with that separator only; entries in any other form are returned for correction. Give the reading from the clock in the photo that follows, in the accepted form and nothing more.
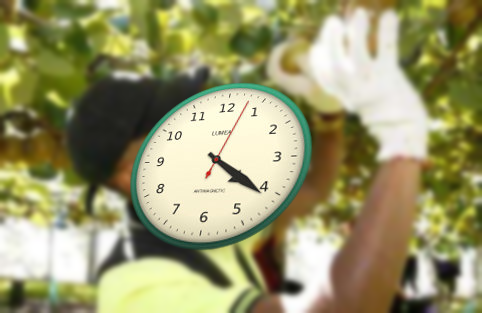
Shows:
4h21m03s
